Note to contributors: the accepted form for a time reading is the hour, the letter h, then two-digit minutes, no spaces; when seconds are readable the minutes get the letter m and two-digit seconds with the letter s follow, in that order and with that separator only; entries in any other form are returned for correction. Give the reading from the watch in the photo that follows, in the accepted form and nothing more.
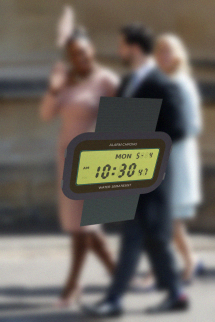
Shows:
10h30m47s
